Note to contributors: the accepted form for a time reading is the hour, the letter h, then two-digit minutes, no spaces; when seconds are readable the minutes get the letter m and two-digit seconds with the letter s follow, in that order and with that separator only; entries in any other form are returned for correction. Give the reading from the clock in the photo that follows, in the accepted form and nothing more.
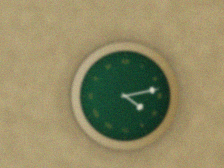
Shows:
4h13
